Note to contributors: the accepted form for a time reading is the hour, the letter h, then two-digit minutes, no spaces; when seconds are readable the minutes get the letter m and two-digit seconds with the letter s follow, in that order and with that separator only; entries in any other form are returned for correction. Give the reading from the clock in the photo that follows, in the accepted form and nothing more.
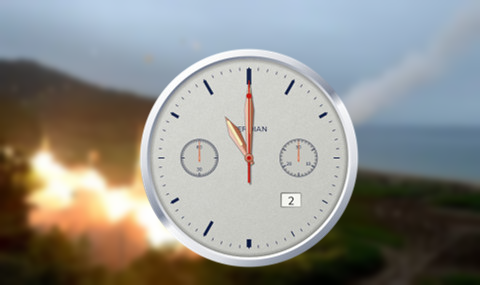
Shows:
11h00
